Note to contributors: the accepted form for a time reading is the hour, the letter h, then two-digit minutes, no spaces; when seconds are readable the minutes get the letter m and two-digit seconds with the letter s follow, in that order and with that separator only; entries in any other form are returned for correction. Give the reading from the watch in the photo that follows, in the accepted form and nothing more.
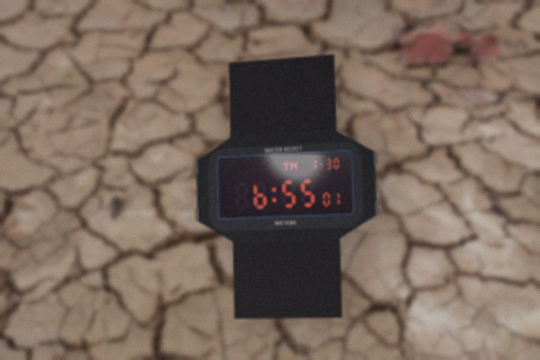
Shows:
6h55m01s
